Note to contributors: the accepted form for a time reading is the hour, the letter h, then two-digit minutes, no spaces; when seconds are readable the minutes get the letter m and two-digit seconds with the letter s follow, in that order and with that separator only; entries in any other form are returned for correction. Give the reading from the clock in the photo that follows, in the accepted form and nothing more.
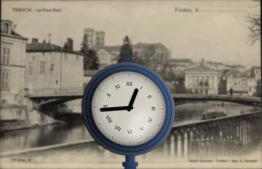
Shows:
12h44
